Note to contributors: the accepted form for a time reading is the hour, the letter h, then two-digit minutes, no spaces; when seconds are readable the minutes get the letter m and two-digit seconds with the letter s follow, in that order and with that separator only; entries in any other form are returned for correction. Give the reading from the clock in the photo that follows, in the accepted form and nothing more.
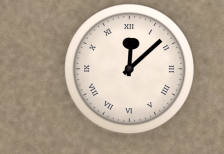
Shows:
12h08
